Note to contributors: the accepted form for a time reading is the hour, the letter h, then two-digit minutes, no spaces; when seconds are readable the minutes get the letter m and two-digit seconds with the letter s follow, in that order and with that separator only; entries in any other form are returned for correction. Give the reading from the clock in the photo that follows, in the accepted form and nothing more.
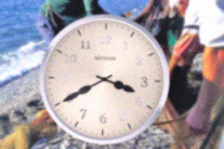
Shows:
3h40
